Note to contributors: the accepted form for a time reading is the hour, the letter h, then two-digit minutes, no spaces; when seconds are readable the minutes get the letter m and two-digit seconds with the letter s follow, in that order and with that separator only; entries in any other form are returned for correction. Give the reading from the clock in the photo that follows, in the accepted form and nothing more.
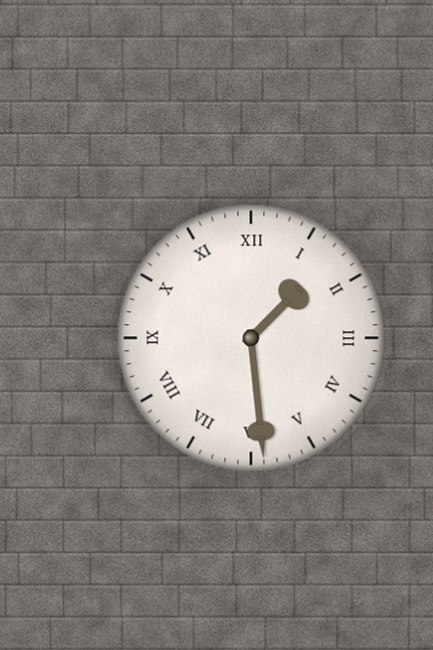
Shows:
1h29
